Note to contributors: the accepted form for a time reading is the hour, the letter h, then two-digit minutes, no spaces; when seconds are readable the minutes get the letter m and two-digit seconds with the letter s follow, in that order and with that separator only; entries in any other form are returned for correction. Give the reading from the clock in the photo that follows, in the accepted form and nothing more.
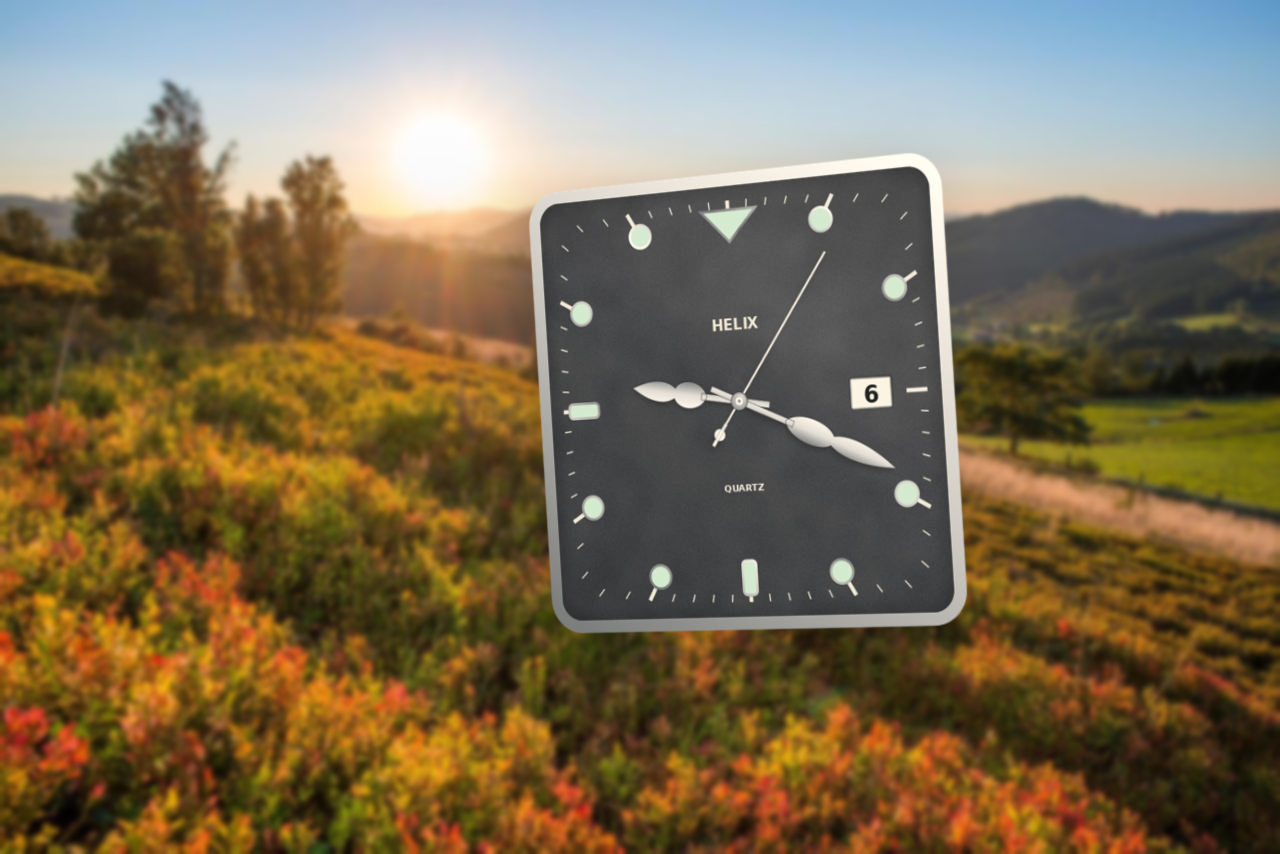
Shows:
9h19m06s
